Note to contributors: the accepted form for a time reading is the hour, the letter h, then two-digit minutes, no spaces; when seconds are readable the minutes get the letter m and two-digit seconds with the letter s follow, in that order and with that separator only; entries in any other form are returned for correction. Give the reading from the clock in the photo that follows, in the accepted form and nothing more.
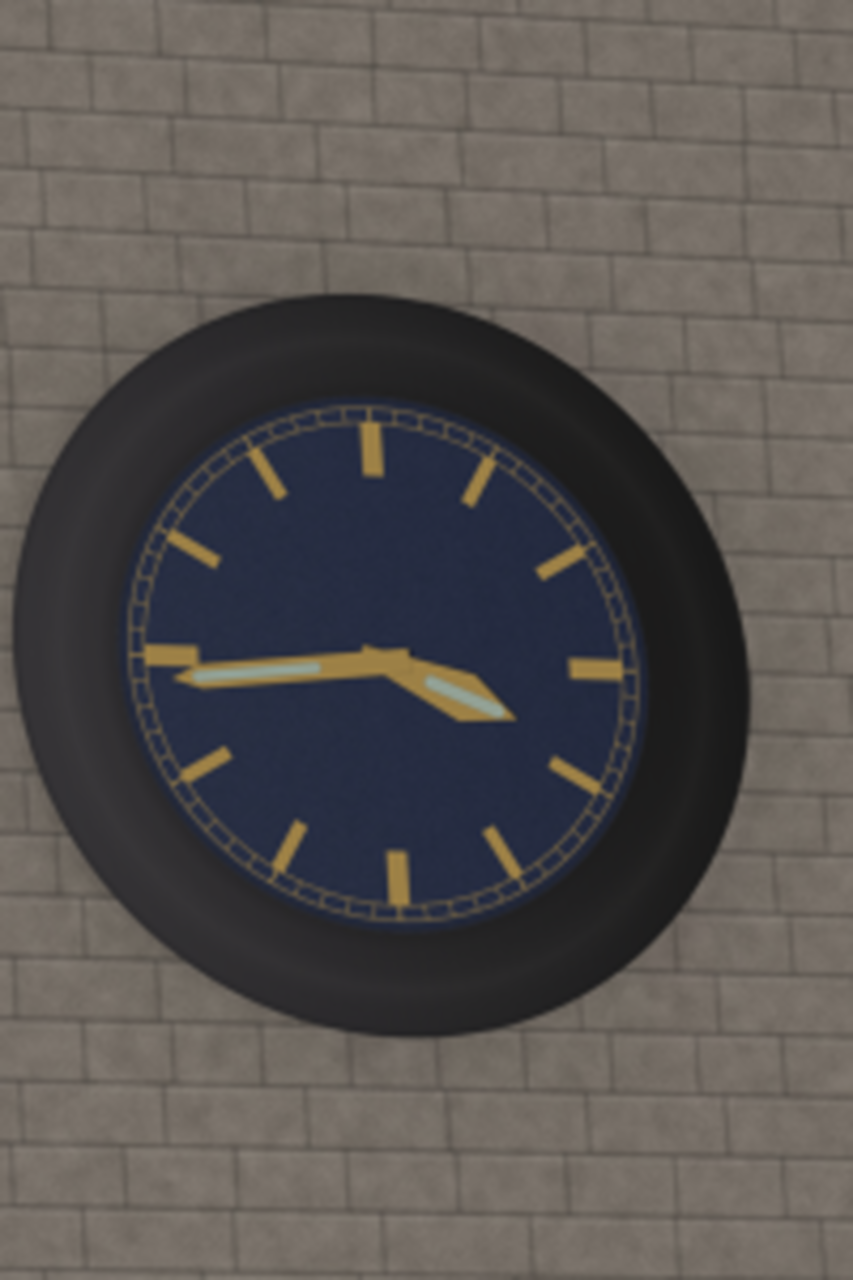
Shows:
3h44
